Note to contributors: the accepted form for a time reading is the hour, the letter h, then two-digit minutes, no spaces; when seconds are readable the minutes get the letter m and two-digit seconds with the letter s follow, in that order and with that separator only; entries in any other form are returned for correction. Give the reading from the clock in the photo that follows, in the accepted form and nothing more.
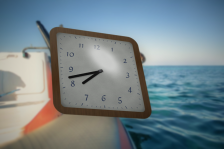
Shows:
7h42
